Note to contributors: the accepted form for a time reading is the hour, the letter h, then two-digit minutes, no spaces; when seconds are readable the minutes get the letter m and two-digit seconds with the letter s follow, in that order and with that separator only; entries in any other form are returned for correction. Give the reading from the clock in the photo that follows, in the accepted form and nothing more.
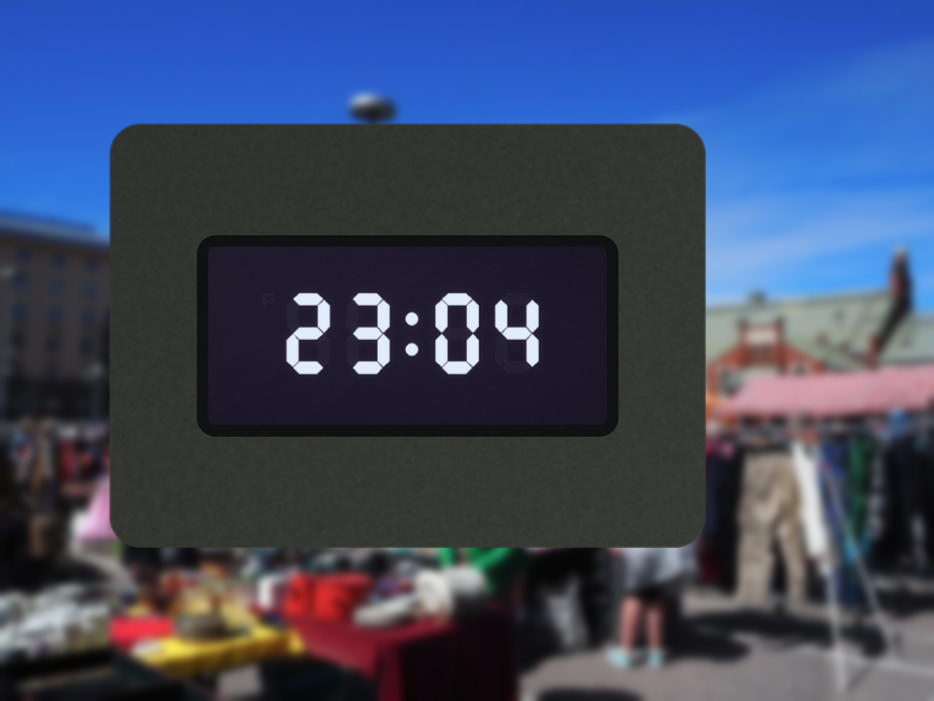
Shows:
23h04
